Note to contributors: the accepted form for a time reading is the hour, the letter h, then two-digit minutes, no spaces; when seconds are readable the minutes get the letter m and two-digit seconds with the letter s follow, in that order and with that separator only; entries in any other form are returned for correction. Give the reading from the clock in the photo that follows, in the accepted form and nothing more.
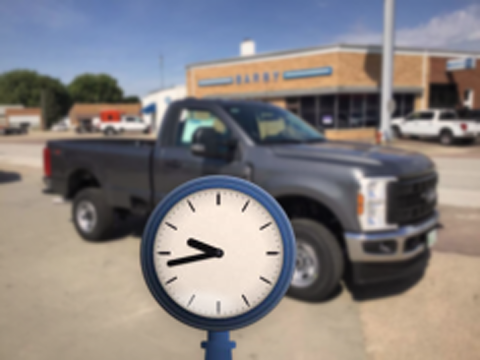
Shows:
9h43
